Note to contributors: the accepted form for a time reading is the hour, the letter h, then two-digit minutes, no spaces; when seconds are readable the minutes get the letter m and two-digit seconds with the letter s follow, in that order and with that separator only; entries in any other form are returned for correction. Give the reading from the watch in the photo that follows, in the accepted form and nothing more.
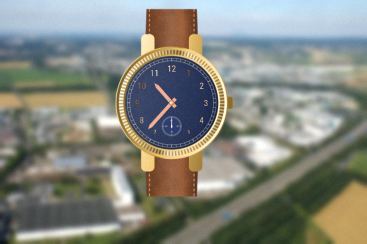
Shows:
10h37
